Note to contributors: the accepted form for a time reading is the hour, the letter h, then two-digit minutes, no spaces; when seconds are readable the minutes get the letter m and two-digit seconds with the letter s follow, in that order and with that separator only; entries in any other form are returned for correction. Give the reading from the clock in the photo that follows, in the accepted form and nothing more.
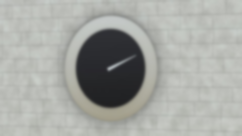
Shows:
2h11
